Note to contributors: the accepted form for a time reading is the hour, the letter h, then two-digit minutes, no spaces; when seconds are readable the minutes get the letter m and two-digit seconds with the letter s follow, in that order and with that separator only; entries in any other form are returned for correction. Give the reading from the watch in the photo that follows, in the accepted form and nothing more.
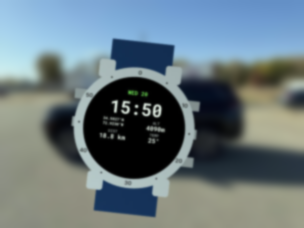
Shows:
15h50
